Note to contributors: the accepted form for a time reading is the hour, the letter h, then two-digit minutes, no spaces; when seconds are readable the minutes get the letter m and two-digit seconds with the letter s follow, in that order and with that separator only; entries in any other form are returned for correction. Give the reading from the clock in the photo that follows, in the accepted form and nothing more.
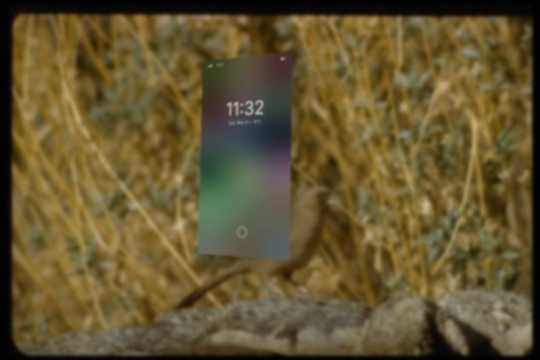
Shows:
11h32
